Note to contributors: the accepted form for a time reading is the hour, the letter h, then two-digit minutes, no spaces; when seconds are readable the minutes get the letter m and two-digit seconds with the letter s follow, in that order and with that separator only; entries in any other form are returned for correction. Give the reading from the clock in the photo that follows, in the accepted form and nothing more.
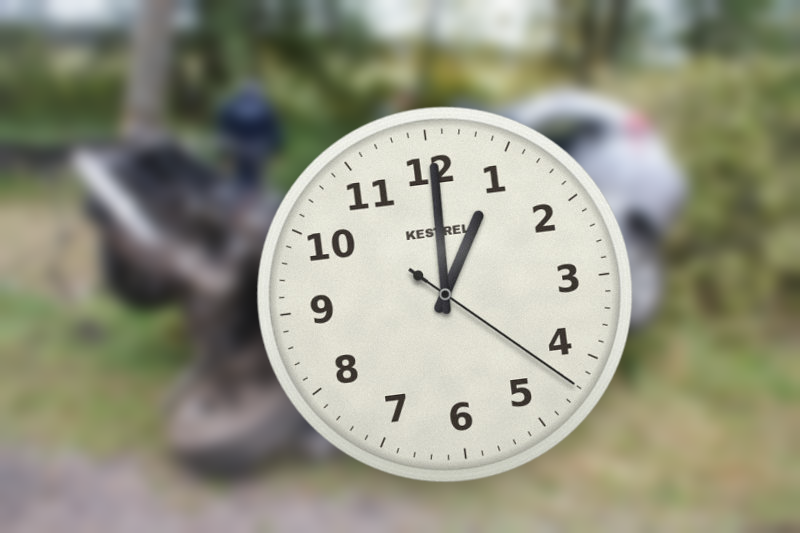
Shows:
1h00m22s
